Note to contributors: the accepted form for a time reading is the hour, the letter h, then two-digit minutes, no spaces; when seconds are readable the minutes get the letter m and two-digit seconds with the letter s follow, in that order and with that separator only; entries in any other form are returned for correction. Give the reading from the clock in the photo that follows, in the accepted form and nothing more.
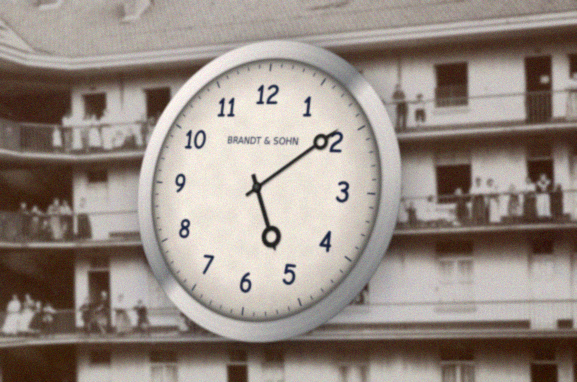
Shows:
5h09
